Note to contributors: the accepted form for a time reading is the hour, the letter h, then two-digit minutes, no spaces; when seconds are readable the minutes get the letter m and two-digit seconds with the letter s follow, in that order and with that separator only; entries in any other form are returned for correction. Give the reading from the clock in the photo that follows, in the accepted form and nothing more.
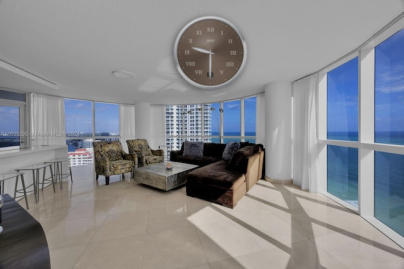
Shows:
9h30
